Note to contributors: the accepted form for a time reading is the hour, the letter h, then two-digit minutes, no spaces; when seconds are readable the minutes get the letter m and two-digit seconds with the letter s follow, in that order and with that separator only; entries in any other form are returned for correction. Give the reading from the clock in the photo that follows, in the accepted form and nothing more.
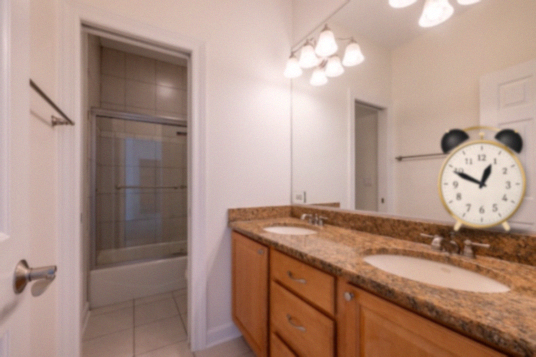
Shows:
12h49
